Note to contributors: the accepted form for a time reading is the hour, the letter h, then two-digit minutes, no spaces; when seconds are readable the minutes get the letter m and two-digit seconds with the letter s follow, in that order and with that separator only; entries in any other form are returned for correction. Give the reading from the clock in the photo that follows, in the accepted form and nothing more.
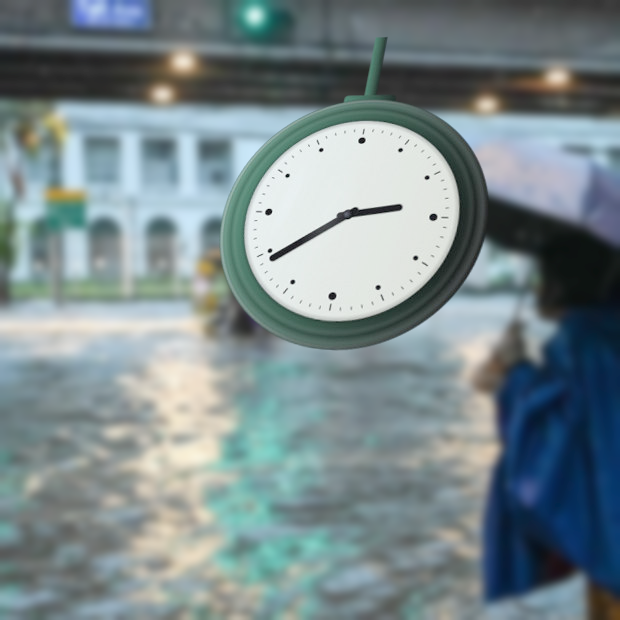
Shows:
2h39
